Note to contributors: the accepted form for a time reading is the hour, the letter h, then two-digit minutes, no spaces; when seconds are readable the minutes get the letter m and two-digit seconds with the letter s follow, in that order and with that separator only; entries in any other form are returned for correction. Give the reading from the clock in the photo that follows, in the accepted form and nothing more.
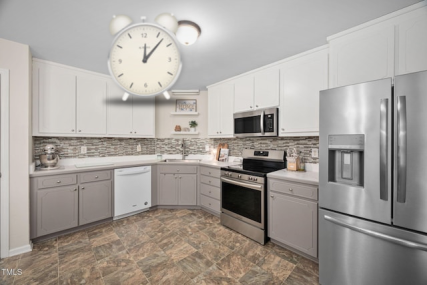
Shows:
12h07
